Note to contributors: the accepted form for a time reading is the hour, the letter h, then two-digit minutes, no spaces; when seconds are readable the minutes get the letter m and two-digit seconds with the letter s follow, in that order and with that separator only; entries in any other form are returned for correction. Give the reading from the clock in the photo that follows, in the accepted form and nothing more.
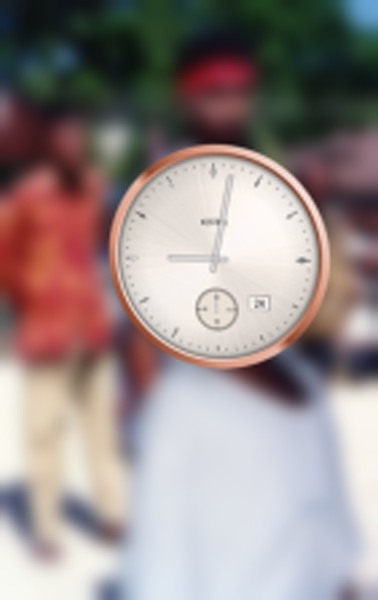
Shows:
9h02
